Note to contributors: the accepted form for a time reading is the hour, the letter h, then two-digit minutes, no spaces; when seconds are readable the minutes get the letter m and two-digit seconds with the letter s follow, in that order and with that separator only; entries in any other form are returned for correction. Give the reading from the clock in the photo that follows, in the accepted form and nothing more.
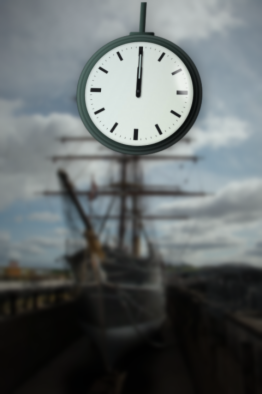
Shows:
12h00
